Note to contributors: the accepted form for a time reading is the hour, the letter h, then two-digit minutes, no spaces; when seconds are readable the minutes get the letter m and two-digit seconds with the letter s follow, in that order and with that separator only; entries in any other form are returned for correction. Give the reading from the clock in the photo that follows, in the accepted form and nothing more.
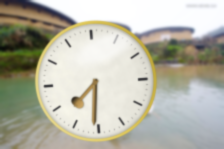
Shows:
7h31
